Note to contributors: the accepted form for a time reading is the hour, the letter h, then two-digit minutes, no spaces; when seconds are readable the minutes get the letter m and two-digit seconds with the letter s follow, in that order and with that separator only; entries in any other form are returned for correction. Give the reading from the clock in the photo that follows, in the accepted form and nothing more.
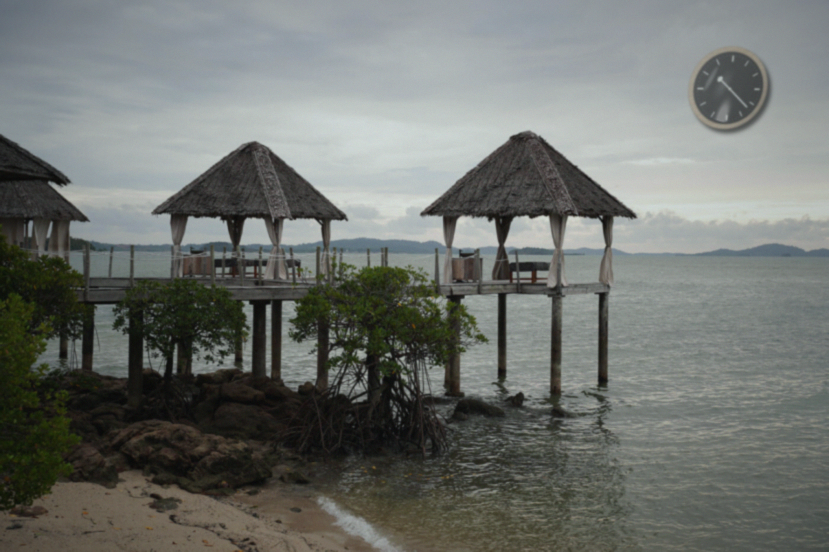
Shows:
10h22
